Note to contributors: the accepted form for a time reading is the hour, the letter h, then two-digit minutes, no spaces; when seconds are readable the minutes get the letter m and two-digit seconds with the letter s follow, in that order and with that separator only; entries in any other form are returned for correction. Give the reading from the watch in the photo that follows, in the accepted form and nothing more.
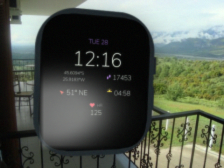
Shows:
12h16
